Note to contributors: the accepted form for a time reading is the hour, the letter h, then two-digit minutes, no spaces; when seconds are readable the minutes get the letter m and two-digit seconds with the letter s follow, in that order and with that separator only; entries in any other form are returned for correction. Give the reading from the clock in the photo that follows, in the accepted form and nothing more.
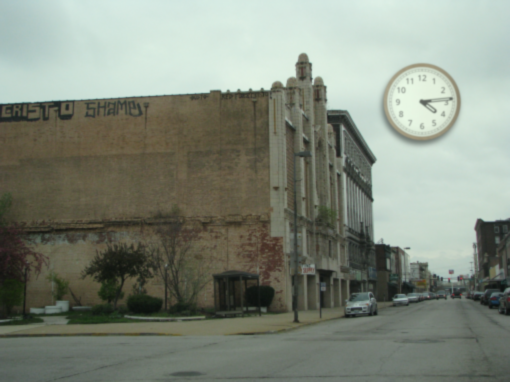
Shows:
4h14
